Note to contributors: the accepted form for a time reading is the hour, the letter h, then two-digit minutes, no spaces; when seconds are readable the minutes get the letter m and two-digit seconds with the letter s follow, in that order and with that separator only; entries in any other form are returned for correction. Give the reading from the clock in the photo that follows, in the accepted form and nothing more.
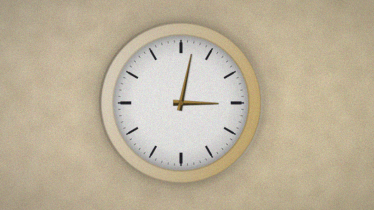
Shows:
3h02
